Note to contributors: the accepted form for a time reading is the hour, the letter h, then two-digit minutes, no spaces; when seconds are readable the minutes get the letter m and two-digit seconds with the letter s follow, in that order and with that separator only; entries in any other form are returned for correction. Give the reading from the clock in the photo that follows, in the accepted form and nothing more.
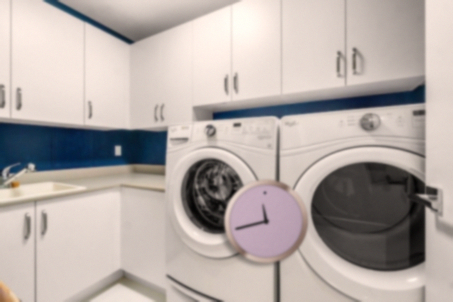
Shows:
11h43
